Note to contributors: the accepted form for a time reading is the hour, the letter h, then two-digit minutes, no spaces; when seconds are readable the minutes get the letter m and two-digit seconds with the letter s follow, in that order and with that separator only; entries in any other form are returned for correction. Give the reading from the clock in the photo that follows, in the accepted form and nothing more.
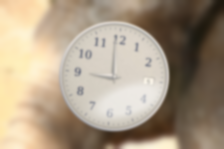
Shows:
8h59
